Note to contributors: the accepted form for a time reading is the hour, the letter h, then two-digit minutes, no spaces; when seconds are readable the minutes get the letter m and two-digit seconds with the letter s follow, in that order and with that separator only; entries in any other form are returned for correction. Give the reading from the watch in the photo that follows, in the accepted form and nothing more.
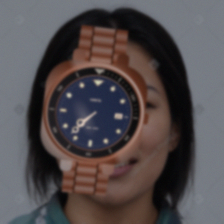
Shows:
7h37
